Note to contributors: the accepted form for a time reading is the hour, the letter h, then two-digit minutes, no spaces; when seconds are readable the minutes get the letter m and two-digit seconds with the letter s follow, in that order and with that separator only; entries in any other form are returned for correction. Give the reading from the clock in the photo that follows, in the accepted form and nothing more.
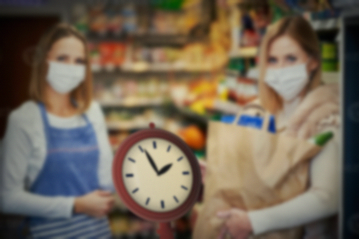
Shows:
1h56
